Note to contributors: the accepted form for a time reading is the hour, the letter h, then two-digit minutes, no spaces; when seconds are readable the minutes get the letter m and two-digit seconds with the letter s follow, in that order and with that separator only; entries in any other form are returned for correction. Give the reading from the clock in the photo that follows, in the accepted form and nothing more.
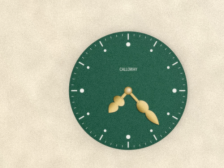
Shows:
7h23
